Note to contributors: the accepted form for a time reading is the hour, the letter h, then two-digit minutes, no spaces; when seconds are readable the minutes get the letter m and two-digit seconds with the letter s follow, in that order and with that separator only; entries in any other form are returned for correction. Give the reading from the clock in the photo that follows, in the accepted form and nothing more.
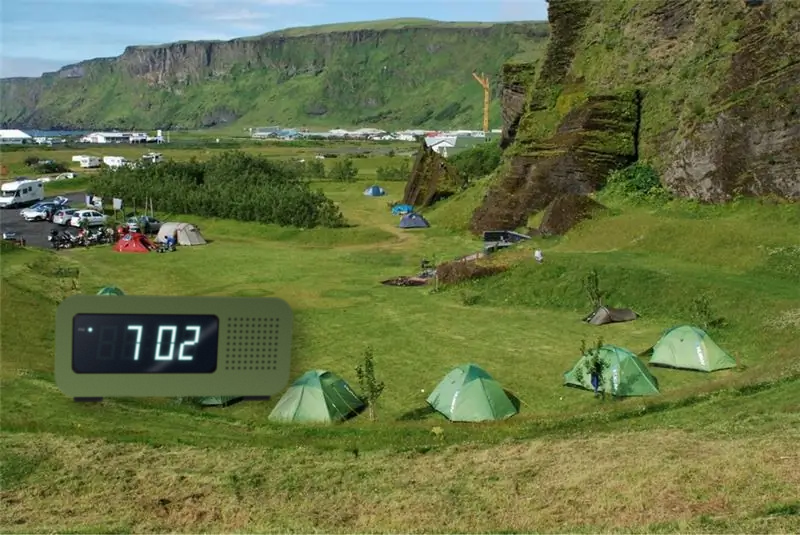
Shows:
7h02
